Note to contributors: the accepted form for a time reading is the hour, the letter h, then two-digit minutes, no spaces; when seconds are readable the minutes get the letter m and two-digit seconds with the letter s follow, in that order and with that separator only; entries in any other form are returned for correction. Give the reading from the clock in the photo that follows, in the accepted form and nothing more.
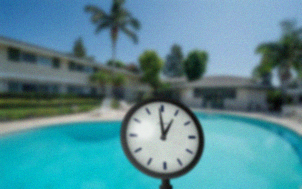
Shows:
12h59
